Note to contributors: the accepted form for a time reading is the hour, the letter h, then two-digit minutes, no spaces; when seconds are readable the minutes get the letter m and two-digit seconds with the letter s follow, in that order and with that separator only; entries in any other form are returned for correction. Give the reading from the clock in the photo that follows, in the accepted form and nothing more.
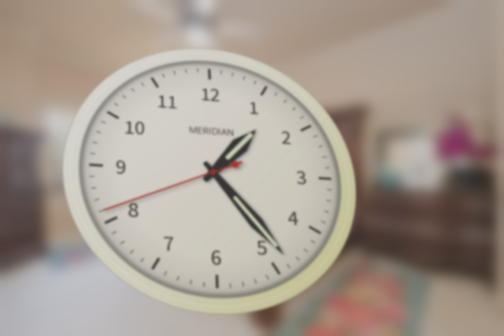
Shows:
1h23m41s
